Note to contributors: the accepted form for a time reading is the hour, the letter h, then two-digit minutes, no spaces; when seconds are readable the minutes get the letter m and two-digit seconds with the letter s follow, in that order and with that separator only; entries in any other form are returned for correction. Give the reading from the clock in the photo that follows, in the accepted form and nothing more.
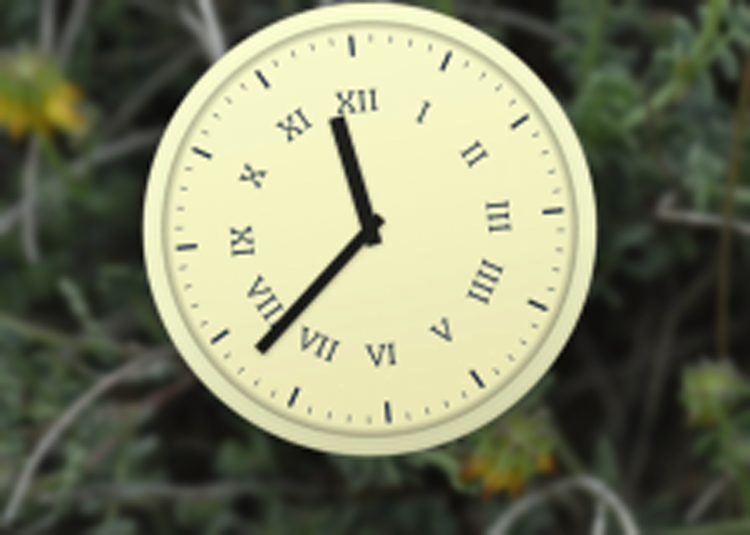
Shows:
11h38
